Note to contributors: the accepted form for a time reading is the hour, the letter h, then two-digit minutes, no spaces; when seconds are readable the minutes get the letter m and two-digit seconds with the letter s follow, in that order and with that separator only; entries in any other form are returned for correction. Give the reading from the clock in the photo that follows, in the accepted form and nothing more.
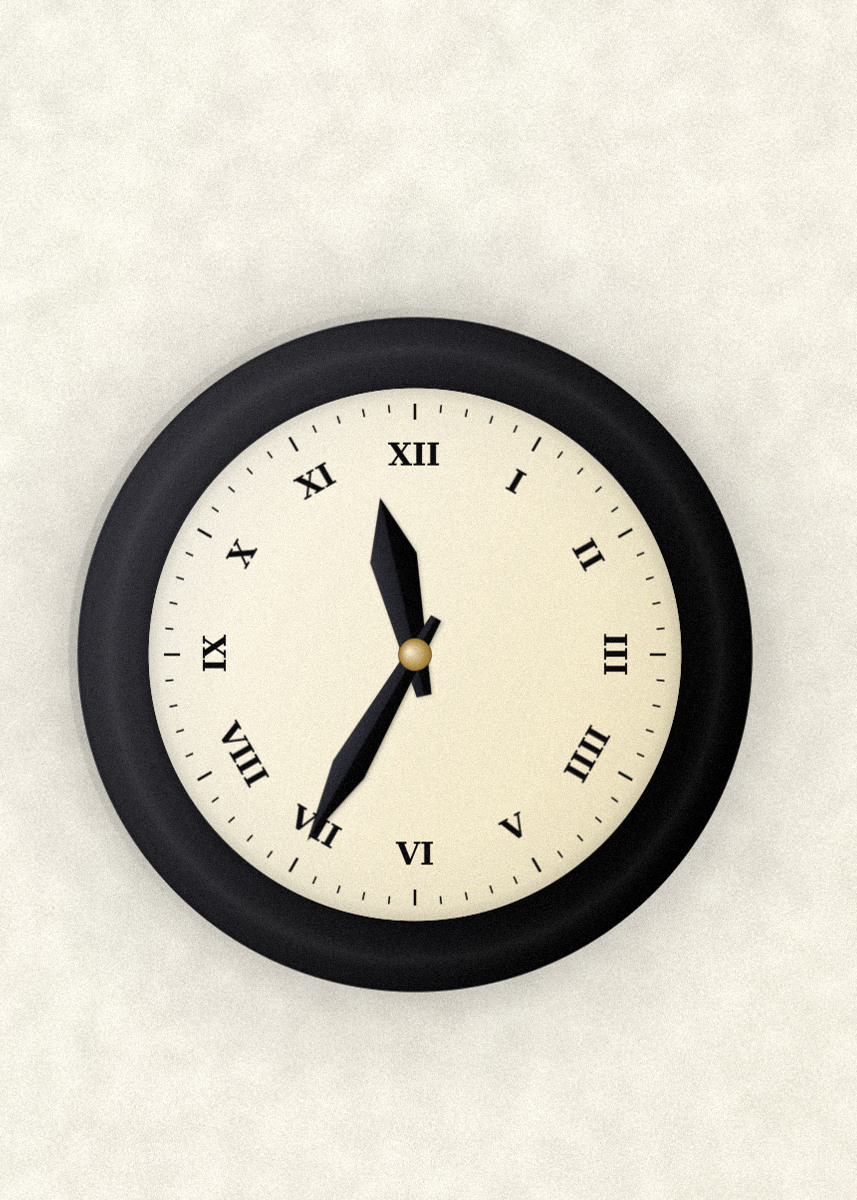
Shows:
11h35
